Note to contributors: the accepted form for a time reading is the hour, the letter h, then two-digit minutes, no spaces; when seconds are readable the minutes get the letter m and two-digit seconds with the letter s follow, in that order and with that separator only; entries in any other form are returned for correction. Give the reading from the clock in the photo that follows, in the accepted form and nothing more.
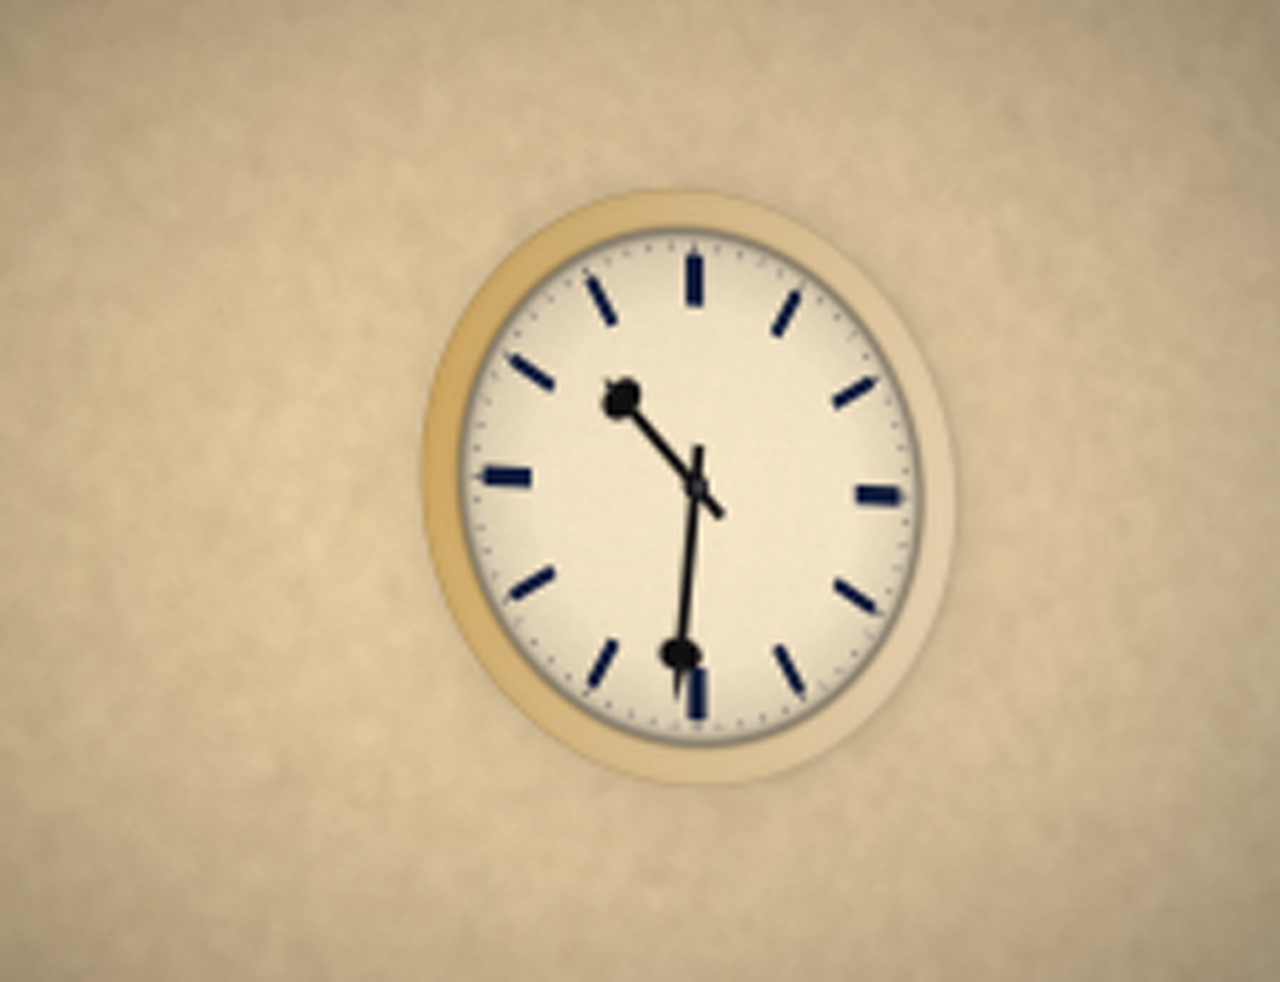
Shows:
10h31
